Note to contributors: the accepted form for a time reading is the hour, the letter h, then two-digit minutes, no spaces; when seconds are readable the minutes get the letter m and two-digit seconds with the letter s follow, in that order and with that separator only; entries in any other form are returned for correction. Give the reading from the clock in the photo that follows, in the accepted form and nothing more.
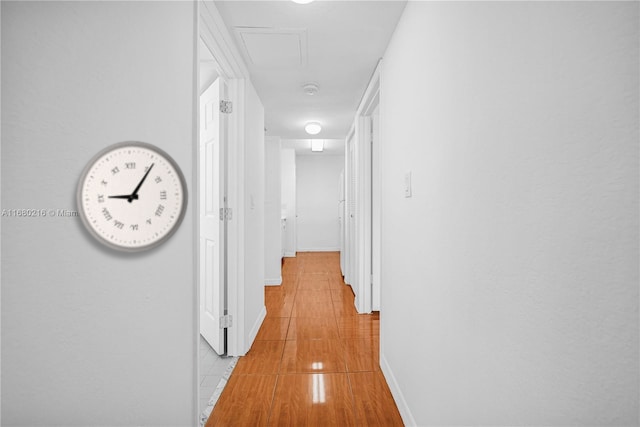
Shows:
9h06
